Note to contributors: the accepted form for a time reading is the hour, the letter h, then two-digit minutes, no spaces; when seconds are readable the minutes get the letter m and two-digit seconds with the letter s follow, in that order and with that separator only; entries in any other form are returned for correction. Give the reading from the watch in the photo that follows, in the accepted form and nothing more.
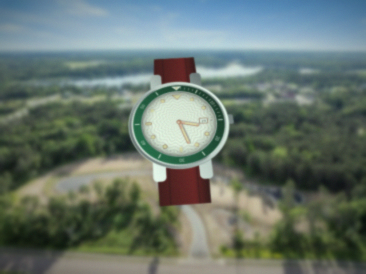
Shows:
3h27
